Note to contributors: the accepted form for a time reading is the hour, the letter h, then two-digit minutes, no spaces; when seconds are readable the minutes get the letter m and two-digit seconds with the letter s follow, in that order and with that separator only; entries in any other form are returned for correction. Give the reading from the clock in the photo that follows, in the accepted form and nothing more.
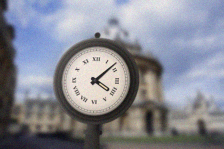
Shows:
4h08
